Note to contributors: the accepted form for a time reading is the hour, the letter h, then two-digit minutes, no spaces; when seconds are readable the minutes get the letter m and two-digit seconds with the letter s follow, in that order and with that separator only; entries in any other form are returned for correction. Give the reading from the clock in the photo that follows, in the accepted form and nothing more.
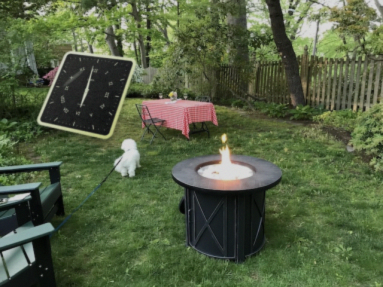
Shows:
5h59
